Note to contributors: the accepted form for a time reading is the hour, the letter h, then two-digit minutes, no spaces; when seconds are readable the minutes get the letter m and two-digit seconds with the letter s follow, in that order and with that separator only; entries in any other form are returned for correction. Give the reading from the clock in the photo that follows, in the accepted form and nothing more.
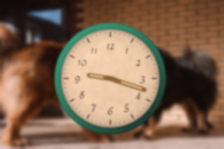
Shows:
9h18
